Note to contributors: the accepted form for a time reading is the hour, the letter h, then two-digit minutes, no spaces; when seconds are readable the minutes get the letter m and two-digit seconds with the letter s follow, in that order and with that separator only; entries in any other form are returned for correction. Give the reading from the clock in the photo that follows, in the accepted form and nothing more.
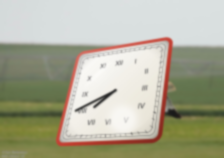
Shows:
7h41
